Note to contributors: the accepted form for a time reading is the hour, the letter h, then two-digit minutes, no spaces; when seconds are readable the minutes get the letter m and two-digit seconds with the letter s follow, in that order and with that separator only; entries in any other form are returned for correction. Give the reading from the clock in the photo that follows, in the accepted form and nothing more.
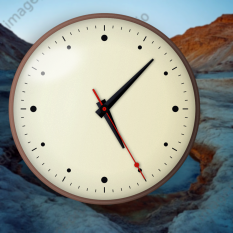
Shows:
5h07m25s
